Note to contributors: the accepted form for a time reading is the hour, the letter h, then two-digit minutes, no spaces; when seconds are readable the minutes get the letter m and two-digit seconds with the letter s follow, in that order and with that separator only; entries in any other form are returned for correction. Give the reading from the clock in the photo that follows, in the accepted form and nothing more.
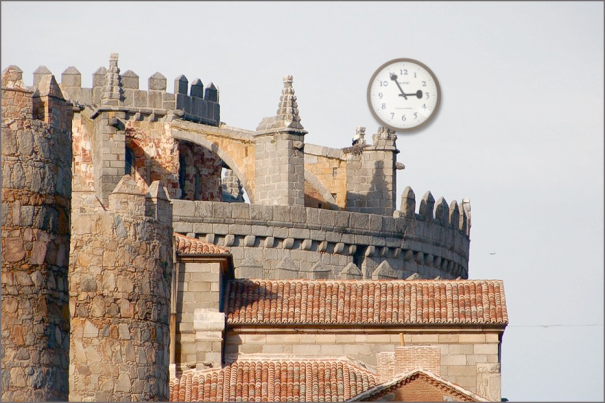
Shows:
2h55
